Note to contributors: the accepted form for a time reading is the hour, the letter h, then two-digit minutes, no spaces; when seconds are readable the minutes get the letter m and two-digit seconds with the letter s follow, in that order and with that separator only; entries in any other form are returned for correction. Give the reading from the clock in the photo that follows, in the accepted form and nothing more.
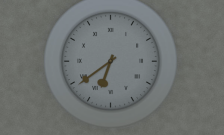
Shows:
6h39
